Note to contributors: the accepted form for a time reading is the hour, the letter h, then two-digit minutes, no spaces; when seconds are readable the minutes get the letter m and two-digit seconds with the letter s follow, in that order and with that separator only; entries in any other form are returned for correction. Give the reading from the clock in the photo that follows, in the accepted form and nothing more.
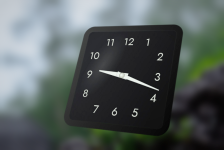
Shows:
9h18
